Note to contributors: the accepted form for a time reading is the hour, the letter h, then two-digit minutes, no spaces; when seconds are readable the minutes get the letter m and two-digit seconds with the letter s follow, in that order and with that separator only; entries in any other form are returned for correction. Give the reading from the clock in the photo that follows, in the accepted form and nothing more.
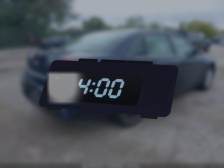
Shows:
4h00
